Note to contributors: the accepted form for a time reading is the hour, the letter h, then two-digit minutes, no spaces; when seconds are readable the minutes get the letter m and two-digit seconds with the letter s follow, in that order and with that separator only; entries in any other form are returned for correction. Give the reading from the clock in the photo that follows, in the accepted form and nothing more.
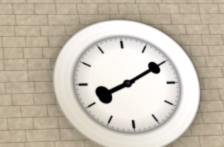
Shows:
8h10
